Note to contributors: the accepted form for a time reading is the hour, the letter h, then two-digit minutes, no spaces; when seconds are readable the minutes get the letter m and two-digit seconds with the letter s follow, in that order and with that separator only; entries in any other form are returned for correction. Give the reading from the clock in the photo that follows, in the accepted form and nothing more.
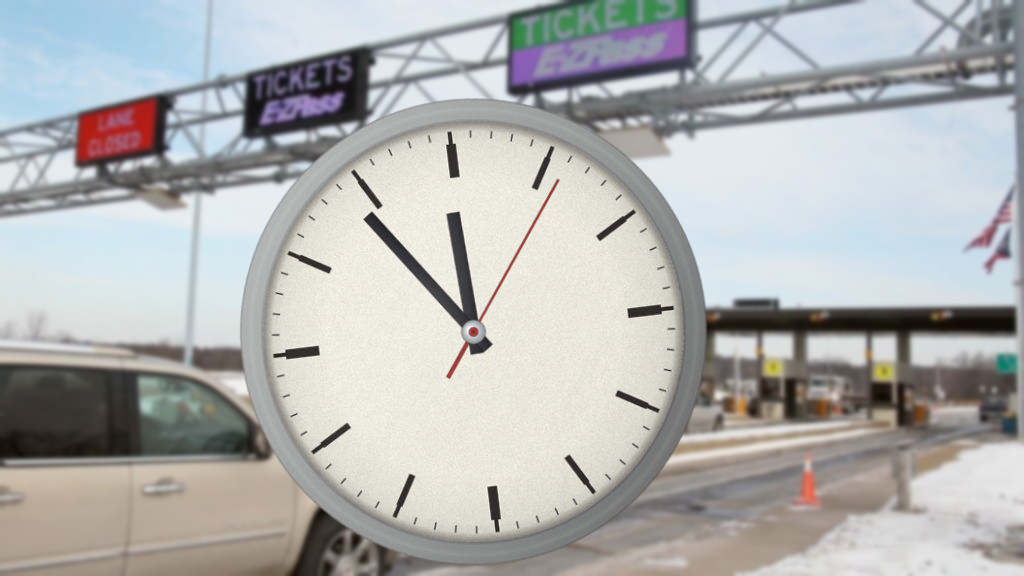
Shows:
11h54m06s
